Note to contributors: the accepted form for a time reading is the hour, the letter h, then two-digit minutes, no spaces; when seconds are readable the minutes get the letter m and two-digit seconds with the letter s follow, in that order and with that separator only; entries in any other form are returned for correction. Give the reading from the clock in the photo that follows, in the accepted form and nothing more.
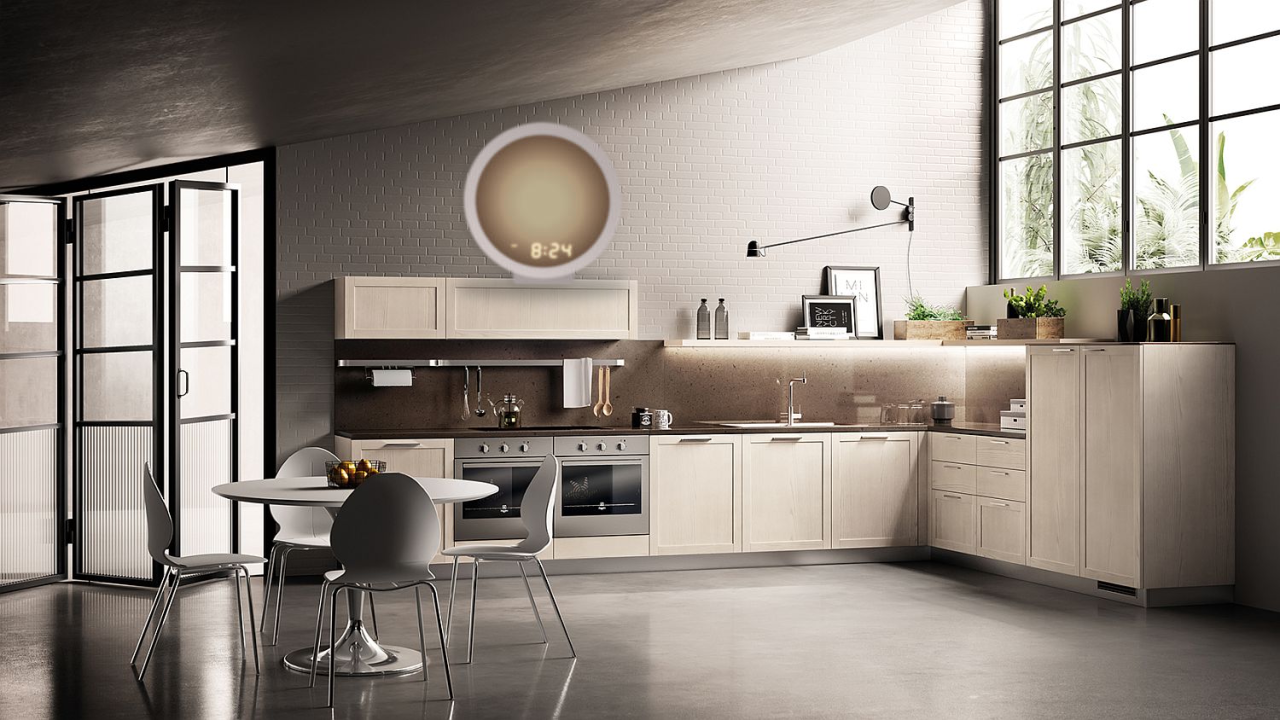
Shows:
8h24
